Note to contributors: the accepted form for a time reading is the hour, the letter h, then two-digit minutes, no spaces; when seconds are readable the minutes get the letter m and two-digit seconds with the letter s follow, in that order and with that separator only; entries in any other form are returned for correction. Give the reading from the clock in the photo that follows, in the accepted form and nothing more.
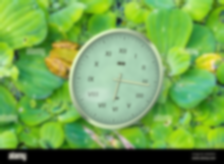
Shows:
6h16
